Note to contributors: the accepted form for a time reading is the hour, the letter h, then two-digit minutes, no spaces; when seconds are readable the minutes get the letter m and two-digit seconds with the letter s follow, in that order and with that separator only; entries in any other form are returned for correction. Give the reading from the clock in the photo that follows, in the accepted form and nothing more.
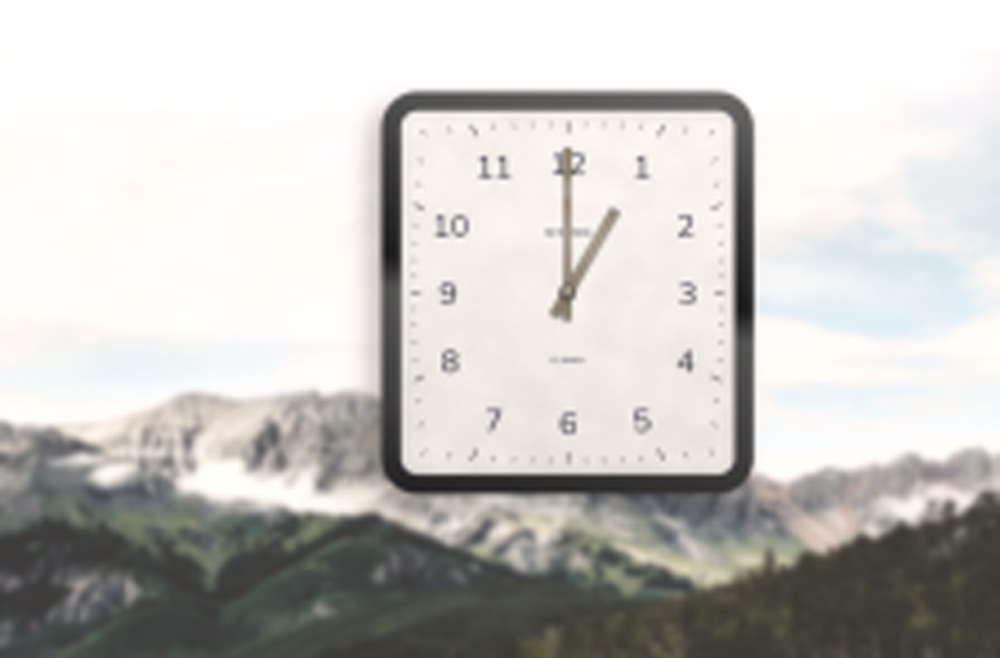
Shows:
1h00
